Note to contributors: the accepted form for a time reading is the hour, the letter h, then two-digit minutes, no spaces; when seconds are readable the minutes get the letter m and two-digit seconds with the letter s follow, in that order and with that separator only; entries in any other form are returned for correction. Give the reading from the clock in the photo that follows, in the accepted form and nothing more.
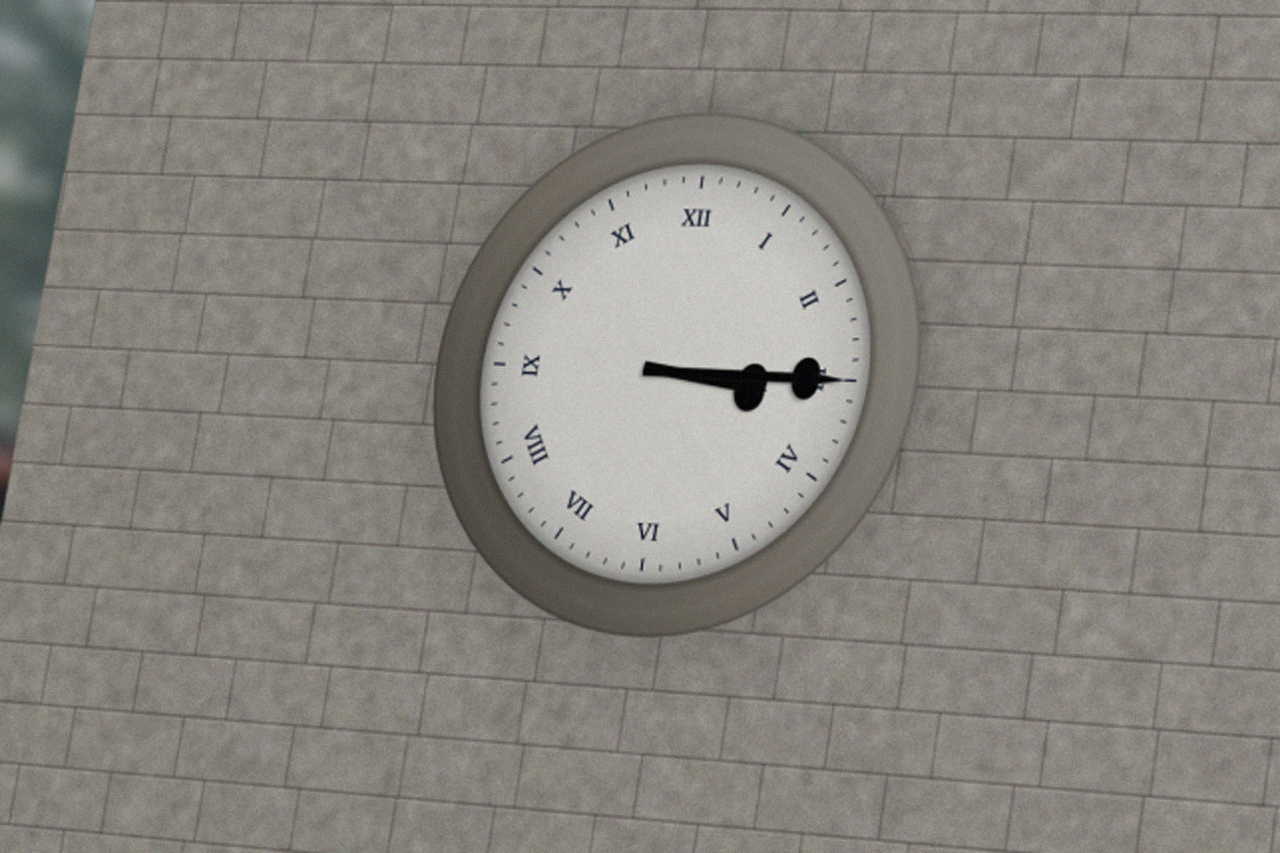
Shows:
3h15
